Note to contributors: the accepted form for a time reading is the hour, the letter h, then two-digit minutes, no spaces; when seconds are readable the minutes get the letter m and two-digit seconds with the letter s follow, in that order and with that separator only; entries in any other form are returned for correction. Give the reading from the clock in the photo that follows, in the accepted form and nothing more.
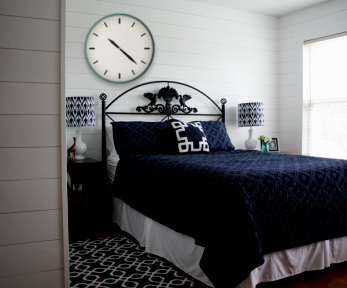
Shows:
10h22
